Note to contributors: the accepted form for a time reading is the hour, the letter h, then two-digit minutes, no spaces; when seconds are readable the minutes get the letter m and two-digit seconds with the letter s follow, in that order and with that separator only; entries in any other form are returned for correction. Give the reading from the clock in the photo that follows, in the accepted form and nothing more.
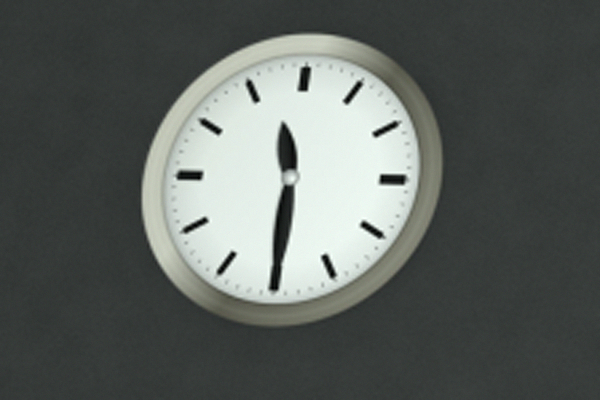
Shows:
11h30
